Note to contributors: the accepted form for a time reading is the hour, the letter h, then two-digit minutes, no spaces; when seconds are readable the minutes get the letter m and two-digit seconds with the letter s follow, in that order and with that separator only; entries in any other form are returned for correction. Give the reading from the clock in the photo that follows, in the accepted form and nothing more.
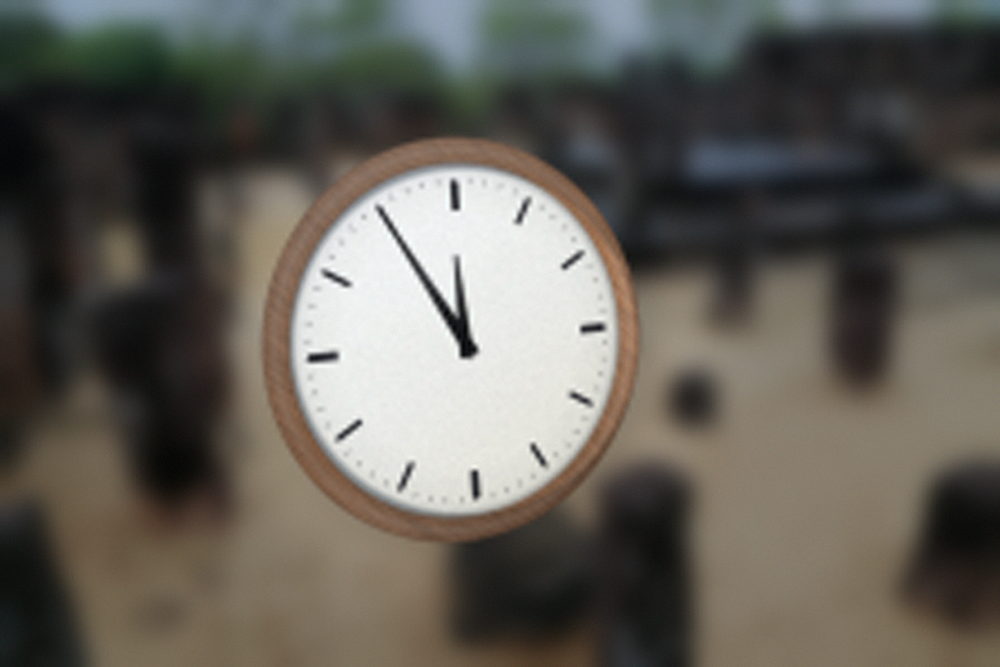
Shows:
11h55
